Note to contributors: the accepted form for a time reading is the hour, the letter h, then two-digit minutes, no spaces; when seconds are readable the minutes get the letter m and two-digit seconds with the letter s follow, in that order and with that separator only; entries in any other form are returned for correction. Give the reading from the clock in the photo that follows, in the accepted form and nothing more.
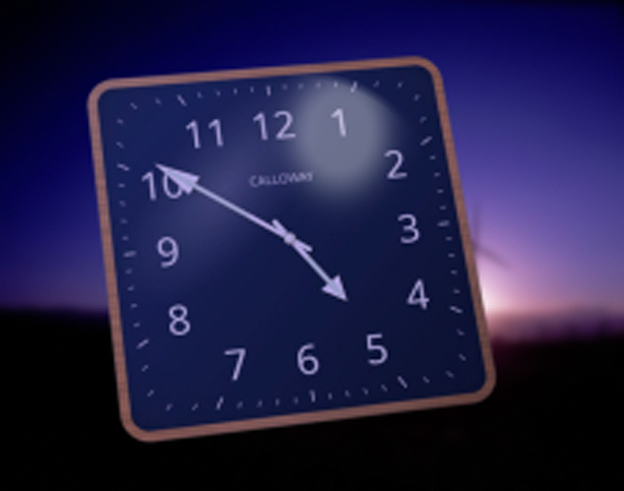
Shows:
4h51
